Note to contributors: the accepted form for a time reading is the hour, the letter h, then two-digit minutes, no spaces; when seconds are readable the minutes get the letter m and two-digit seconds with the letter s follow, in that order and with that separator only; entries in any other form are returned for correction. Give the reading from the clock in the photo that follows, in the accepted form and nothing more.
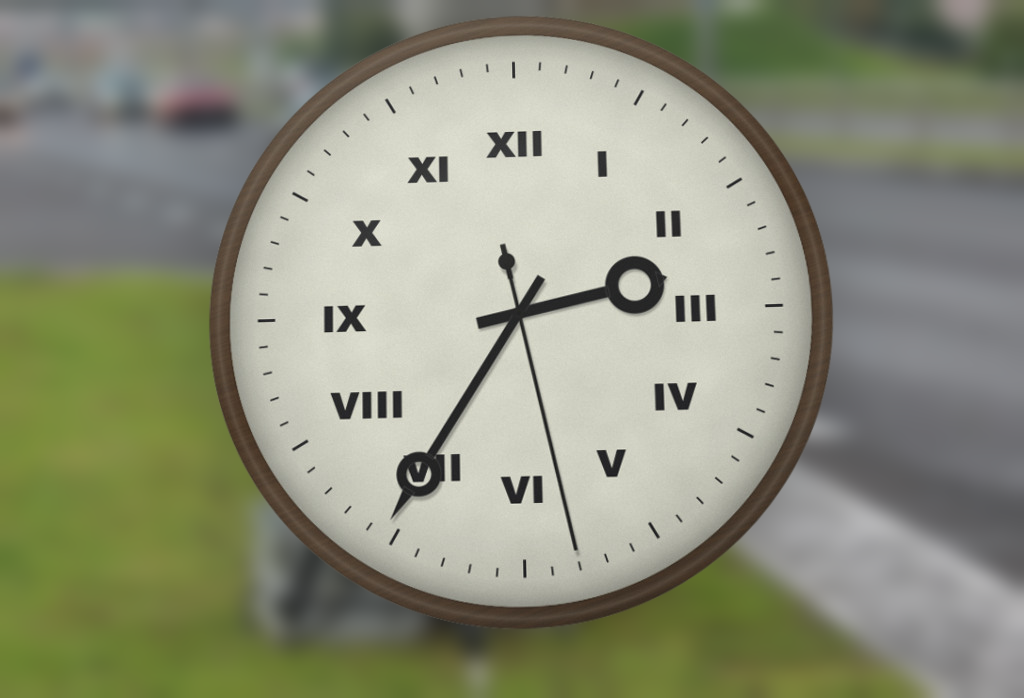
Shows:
2h35m28s
